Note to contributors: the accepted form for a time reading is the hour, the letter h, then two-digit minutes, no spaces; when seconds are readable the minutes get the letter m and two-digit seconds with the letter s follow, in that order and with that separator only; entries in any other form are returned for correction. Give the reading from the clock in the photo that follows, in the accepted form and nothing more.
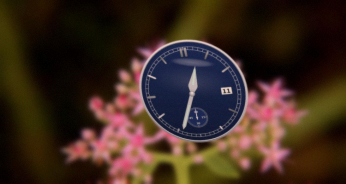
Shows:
12h34
